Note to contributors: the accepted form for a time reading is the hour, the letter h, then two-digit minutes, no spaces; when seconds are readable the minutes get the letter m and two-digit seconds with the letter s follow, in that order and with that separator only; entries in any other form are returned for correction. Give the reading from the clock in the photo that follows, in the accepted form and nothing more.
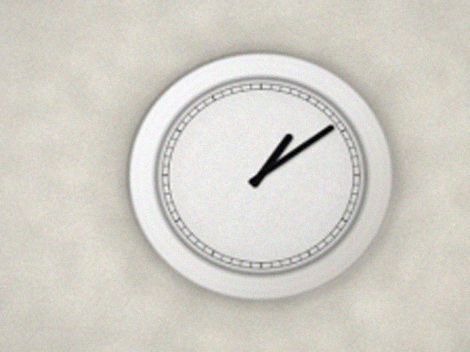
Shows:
1h09
